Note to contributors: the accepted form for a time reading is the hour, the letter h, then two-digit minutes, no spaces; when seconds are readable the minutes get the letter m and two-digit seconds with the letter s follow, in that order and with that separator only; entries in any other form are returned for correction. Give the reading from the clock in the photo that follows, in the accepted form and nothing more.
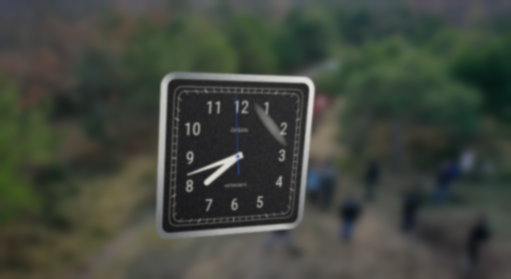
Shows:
7h41m59s
